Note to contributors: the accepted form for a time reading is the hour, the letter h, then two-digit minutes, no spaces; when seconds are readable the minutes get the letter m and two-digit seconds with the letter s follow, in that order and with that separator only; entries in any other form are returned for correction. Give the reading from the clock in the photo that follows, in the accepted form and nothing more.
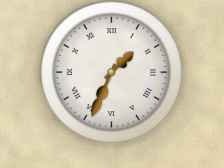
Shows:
1h34
